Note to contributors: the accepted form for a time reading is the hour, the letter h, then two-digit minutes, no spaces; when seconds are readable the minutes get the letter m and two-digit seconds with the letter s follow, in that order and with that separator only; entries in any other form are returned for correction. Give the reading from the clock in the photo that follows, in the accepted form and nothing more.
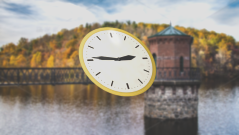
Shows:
2h46
